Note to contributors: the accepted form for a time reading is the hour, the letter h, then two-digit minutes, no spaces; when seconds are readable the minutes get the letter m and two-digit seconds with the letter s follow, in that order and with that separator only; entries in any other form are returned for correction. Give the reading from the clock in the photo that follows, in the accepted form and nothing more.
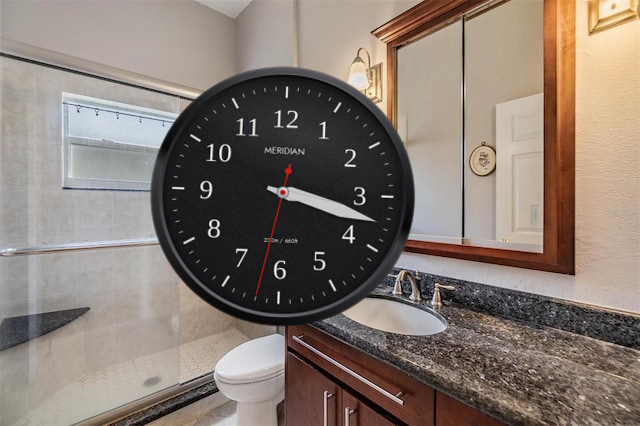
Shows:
3h17m32s
